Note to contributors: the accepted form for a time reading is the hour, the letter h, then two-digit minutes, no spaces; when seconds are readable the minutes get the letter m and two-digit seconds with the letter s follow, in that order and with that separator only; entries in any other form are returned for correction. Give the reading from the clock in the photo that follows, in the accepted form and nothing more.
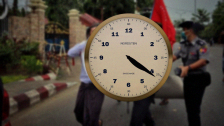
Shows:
4h21
